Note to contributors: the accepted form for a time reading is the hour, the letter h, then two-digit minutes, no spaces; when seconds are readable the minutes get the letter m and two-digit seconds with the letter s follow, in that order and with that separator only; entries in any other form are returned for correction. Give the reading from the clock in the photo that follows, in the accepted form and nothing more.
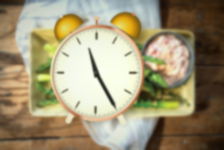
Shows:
11h25
